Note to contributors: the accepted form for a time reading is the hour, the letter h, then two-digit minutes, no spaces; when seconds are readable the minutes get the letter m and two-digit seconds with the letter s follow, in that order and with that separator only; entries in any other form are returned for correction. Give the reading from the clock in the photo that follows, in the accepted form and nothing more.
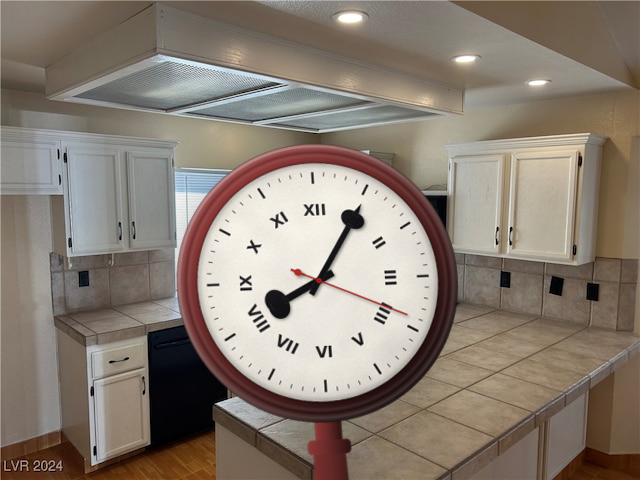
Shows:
8h05m19s
